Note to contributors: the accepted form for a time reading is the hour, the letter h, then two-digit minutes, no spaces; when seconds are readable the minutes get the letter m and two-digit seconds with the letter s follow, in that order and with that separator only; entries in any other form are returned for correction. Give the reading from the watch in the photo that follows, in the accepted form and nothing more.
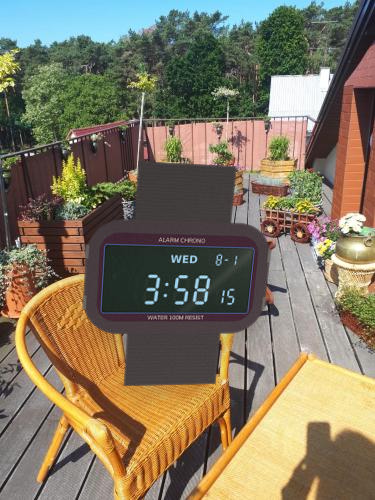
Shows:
3h58m15s
